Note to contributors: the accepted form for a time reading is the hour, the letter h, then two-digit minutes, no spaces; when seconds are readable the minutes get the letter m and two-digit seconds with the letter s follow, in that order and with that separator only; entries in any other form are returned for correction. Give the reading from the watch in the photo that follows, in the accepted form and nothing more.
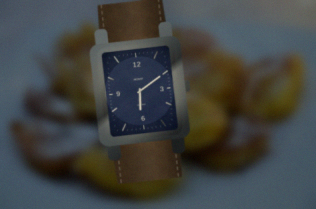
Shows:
6h10
